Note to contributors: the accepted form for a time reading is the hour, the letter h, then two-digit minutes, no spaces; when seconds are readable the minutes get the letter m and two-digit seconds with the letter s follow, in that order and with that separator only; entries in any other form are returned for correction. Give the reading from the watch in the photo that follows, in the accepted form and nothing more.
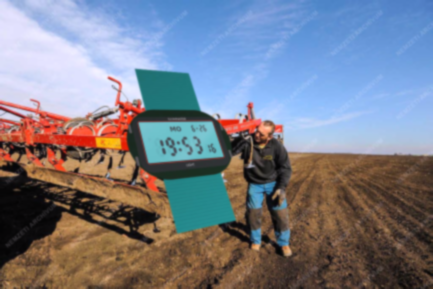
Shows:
19h53
